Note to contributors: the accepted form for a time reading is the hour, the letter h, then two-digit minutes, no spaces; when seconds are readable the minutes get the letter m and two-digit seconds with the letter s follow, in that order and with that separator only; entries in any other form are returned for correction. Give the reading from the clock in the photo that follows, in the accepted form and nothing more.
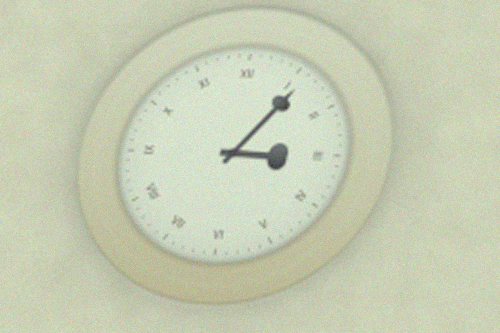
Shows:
3h06
